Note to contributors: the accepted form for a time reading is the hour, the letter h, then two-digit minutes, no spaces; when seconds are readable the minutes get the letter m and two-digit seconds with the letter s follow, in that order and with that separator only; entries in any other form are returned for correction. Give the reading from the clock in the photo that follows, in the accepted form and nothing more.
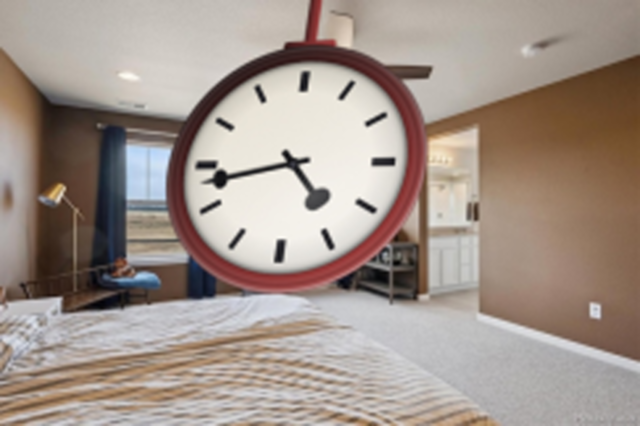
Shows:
4h43
